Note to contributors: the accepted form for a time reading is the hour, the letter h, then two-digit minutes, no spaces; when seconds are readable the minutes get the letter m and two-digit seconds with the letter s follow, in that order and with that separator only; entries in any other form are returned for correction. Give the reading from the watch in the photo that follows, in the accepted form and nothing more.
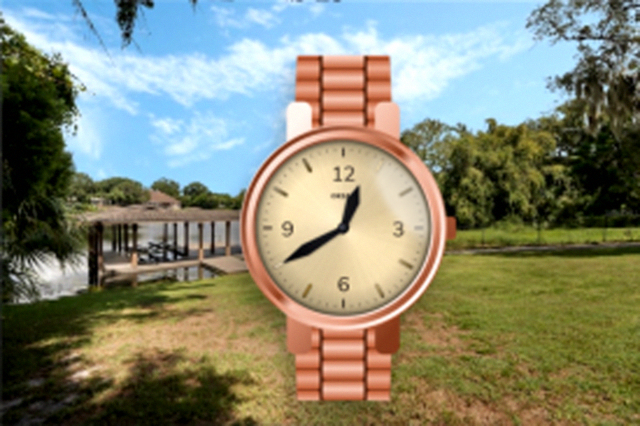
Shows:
12h40
